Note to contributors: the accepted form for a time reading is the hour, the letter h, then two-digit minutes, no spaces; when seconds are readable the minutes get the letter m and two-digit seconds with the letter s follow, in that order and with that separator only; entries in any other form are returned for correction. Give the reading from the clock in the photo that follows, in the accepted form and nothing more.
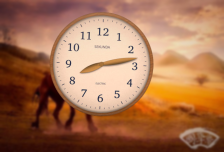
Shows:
8h13
